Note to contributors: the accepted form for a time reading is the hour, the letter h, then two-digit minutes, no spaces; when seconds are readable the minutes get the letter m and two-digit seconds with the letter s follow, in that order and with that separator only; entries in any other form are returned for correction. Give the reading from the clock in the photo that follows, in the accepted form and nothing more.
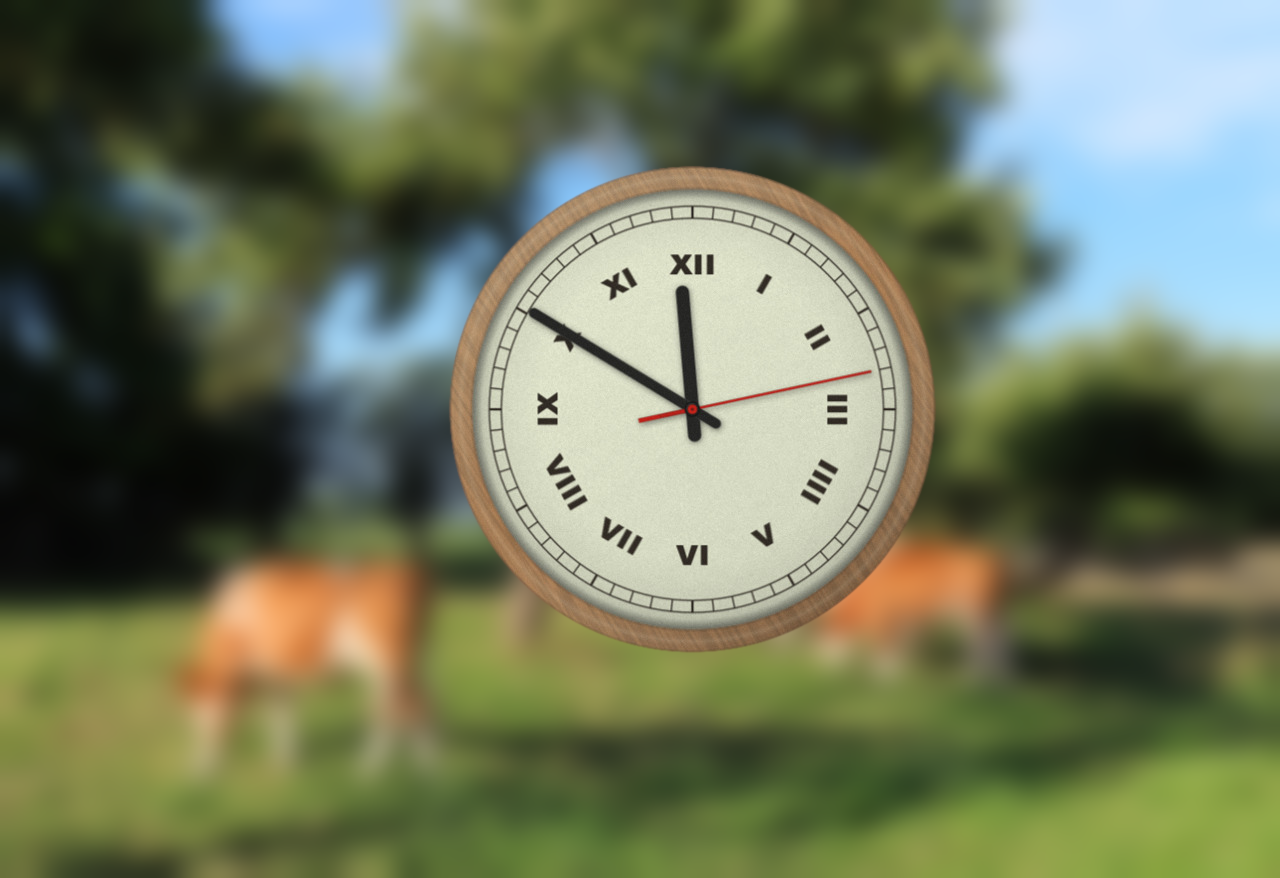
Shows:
11h50m13s
